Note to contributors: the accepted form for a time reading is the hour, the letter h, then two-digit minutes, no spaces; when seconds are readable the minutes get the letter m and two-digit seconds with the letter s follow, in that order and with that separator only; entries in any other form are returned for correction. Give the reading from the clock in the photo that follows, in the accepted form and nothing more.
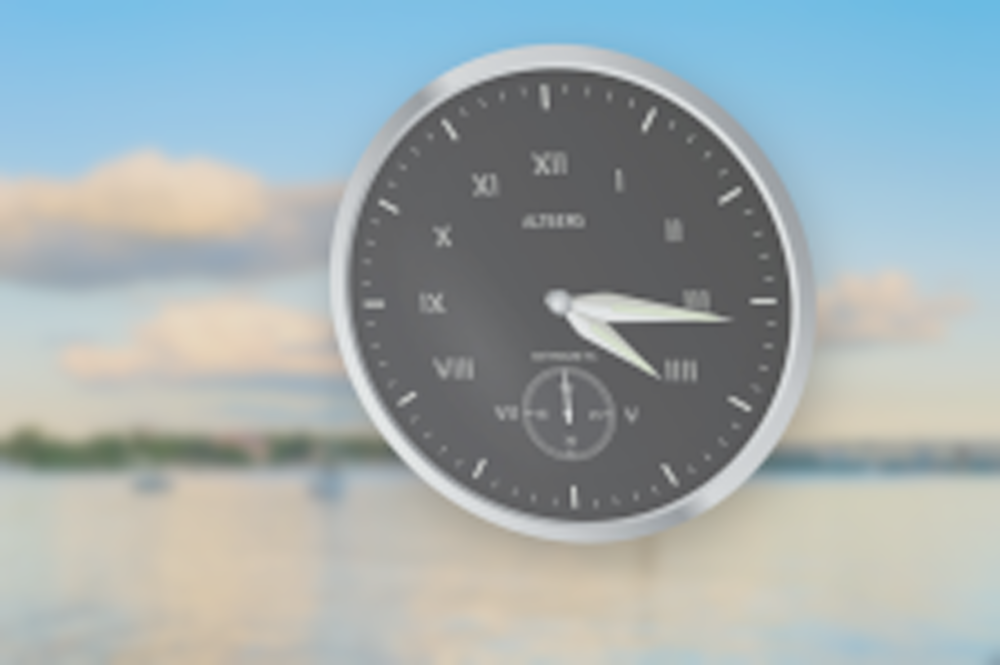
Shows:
4h16
